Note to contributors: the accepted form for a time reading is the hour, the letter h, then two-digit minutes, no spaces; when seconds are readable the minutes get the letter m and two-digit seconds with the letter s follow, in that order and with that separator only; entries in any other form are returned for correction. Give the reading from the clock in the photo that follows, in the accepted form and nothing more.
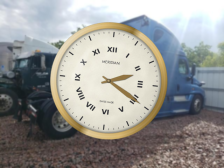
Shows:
2h20
